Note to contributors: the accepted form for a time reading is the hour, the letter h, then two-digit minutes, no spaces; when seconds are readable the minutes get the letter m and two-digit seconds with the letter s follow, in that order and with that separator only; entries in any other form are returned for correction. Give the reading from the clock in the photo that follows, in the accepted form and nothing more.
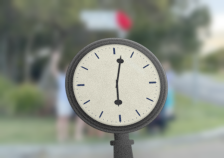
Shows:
6h02
